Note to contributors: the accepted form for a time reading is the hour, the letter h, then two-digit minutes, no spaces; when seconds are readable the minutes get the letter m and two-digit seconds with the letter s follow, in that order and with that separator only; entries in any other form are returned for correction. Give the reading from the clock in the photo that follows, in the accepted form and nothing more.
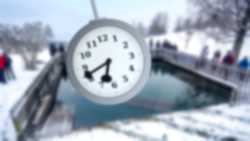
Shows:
6h42
